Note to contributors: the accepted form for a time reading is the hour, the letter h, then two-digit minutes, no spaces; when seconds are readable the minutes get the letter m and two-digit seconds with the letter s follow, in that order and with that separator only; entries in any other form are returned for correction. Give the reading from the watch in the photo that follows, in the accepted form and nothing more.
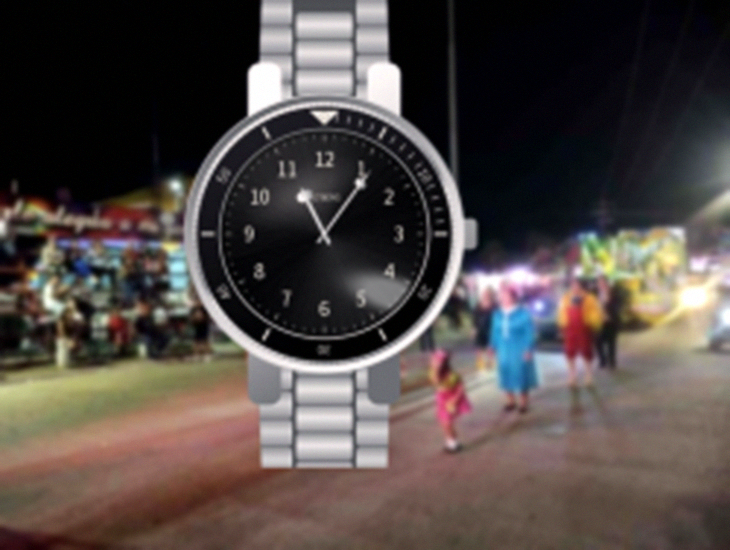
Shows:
11h06
